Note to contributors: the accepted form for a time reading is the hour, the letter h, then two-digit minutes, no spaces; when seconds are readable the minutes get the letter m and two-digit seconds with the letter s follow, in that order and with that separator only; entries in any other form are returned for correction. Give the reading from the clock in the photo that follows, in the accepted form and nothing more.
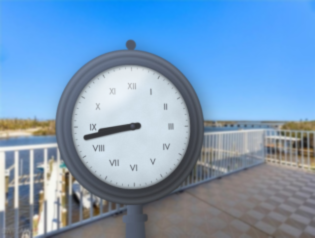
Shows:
8h43
